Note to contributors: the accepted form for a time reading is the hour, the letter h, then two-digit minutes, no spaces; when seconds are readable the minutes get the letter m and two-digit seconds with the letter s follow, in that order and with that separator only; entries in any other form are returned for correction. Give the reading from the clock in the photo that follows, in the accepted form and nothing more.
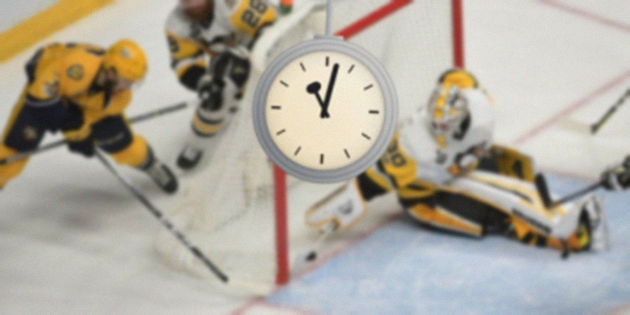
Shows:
11h02
